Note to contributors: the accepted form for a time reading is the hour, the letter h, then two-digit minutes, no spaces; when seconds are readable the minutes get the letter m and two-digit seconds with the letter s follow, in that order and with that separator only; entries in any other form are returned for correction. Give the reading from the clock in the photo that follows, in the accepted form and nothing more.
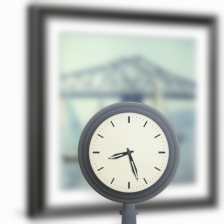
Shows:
8h27
